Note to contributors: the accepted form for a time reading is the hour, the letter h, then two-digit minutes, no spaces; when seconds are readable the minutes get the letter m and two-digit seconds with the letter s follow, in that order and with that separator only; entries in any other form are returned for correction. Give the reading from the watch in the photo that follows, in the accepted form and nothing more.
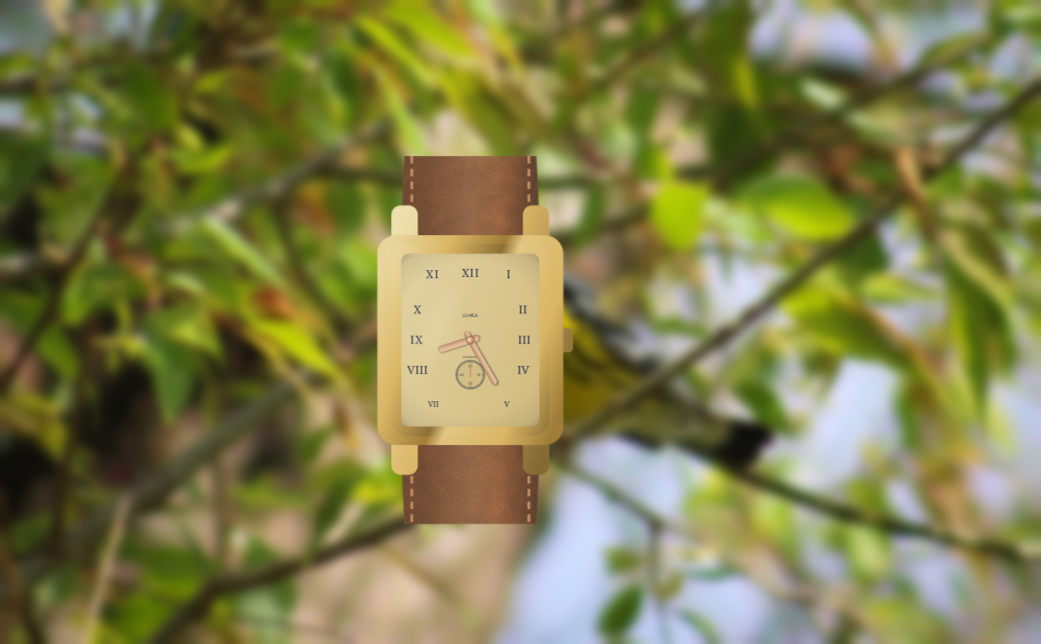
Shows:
8h25
